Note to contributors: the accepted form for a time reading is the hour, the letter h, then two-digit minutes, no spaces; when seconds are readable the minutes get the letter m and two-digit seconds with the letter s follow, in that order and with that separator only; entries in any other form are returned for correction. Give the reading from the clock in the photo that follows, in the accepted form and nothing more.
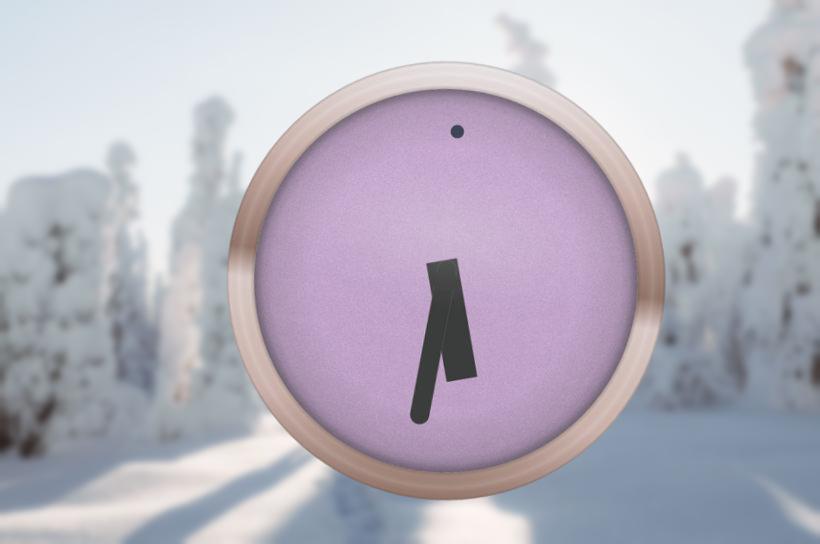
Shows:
5h31
